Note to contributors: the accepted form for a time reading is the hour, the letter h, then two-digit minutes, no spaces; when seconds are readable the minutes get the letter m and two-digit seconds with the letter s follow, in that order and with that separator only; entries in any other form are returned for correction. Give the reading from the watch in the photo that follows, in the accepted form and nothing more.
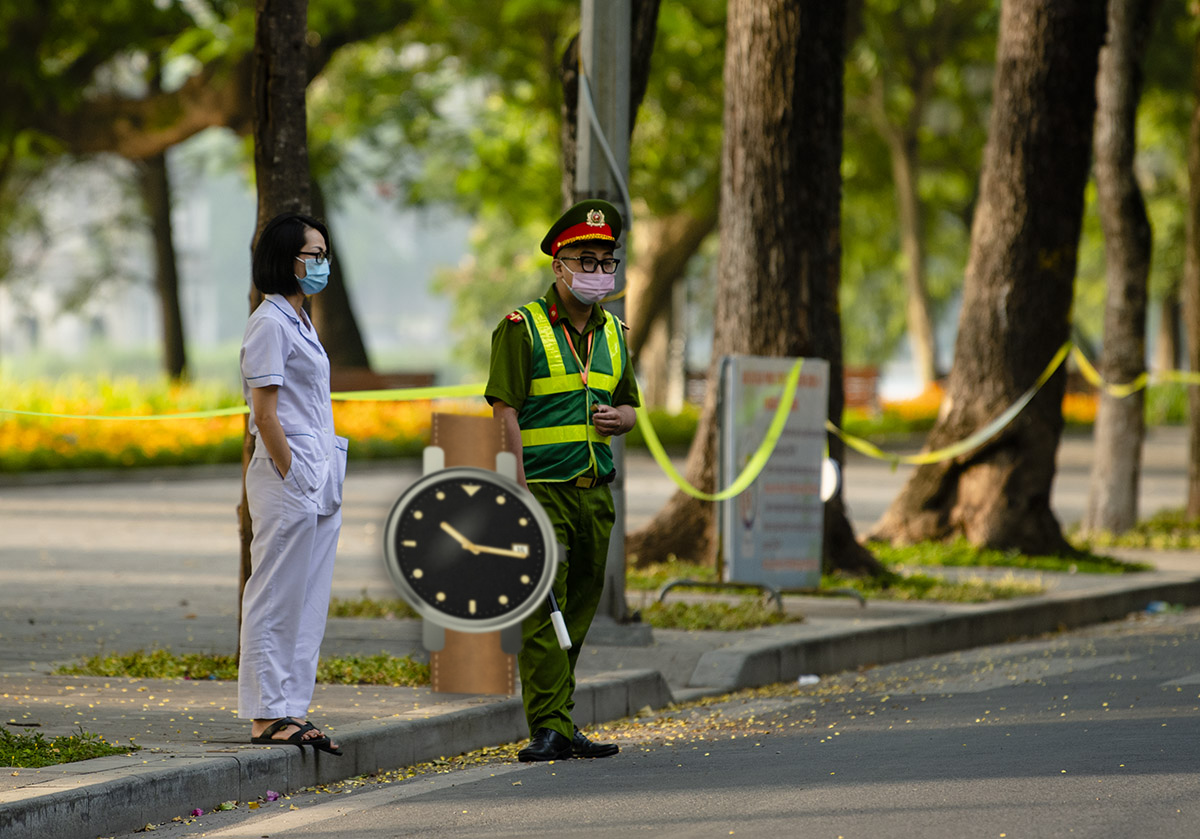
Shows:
10h16
